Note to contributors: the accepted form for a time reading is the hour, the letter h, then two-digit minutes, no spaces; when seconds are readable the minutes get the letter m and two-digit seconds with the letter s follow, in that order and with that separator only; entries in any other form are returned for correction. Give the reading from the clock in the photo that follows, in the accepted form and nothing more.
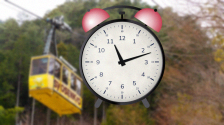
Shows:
11h12
